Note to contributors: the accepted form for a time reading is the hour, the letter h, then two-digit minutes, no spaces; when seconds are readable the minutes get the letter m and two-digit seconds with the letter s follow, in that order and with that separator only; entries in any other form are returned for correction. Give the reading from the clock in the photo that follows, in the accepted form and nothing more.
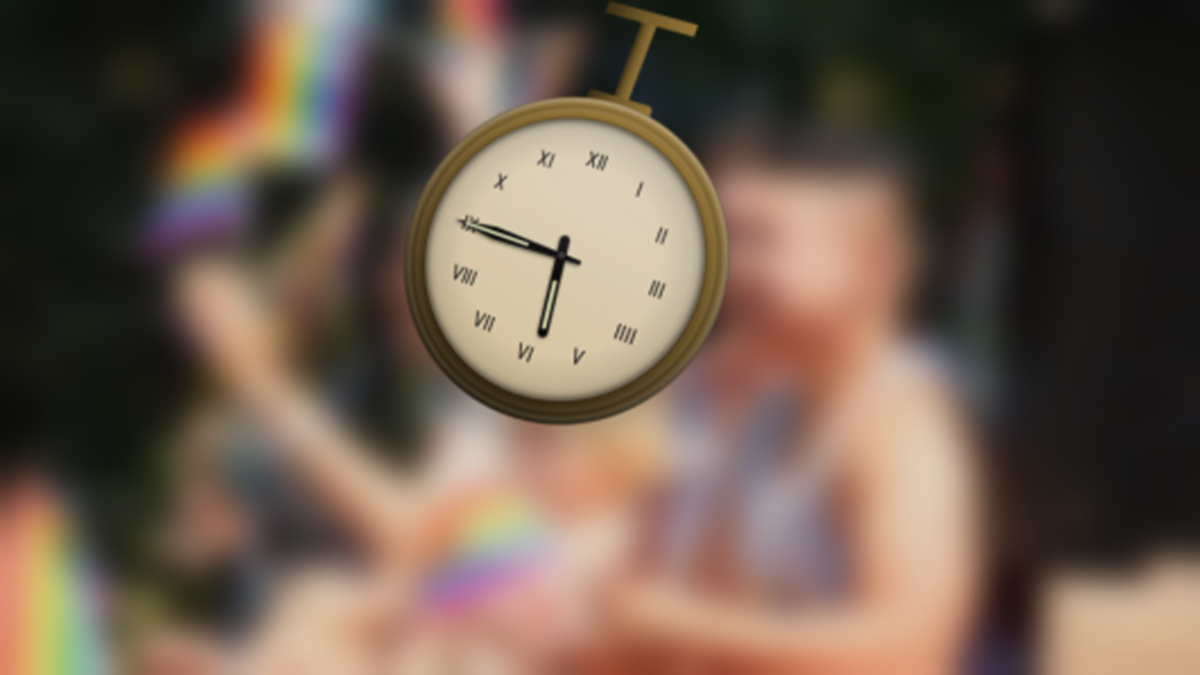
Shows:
5h45
